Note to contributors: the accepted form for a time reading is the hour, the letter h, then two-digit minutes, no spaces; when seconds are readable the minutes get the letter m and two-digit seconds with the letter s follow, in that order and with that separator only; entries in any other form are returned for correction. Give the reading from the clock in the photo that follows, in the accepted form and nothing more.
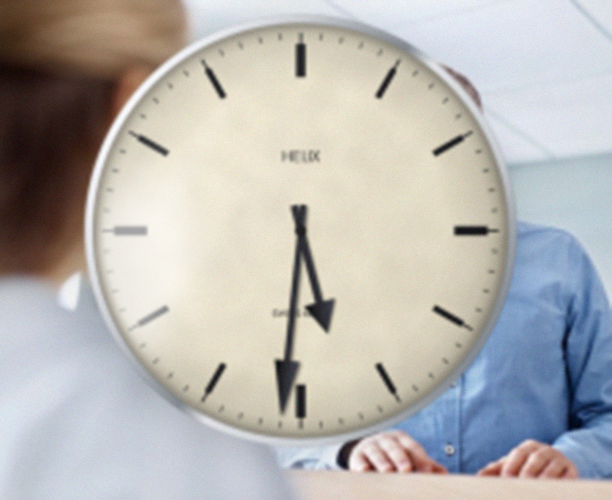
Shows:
5h31
